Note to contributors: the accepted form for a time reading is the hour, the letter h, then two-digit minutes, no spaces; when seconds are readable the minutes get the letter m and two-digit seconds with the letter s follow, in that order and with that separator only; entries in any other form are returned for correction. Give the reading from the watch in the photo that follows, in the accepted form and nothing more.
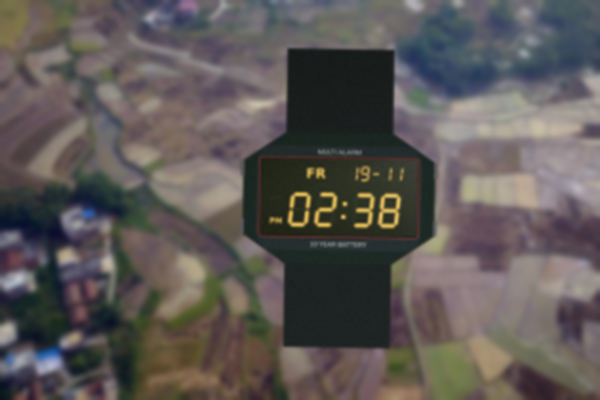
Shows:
2h38
